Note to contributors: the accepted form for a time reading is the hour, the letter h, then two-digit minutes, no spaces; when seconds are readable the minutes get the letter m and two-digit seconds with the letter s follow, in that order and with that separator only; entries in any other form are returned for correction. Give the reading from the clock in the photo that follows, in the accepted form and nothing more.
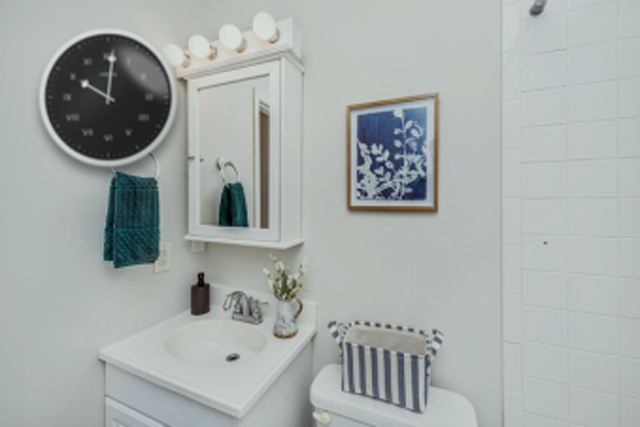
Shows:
10h01
